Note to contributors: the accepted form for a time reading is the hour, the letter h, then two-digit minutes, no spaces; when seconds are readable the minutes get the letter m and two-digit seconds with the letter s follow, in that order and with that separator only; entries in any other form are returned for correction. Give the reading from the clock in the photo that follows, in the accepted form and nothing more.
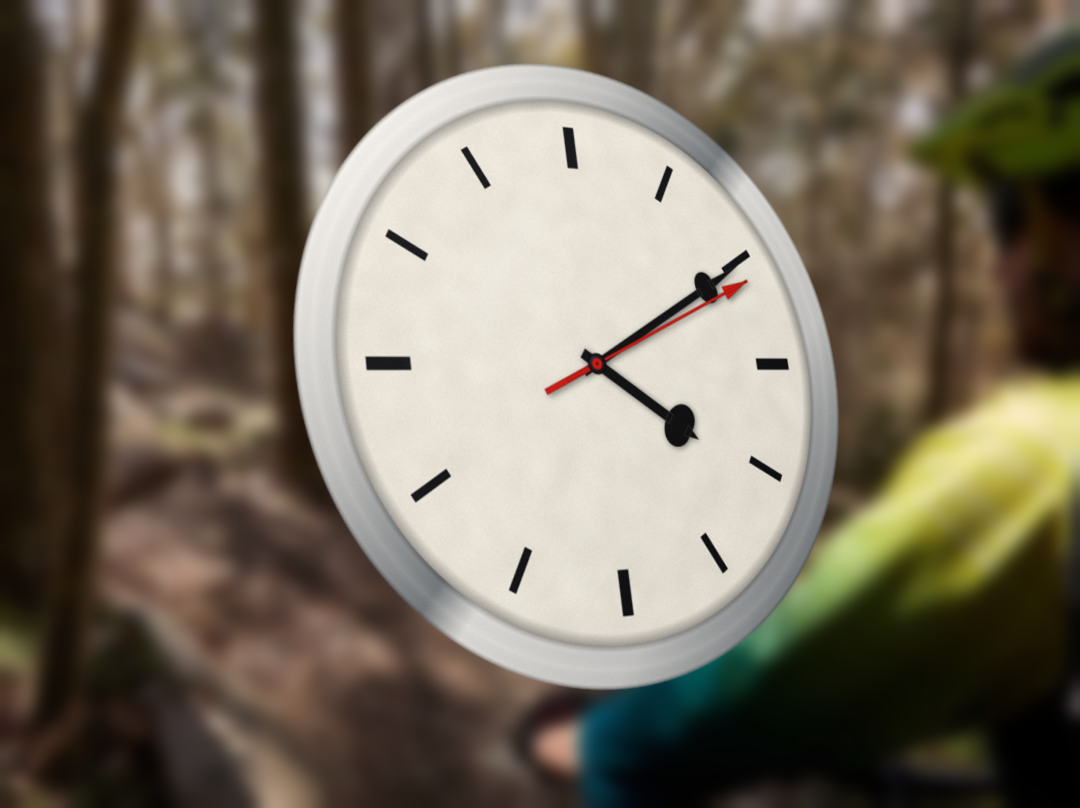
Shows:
4h10m11s
